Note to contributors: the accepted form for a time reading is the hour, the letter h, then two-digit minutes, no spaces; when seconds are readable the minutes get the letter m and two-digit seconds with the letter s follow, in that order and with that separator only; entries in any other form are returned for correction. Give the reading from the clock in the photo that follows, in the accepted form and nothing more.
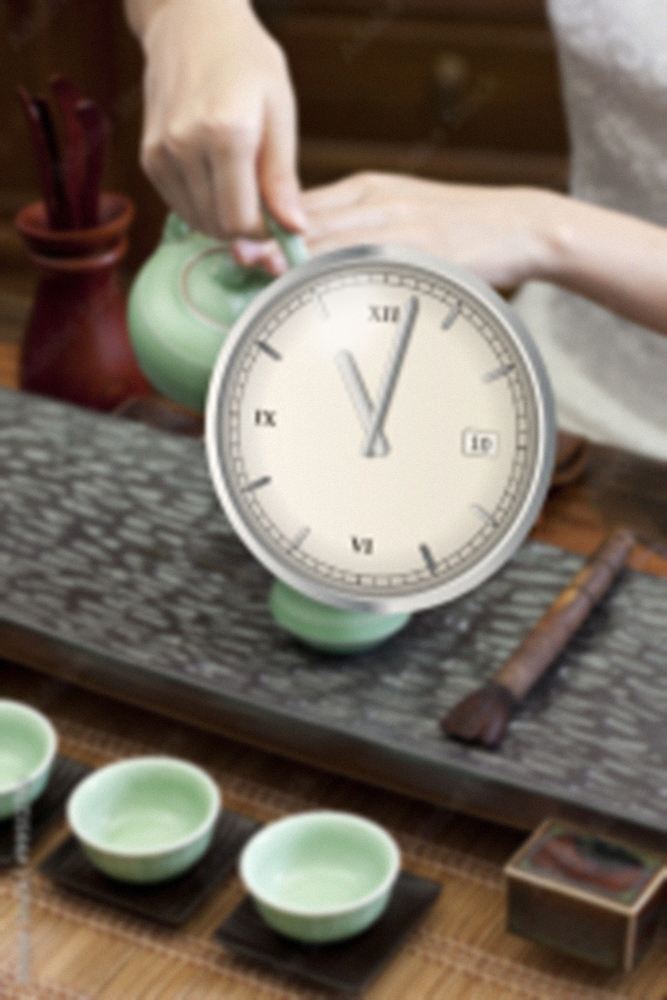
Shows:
11h02
